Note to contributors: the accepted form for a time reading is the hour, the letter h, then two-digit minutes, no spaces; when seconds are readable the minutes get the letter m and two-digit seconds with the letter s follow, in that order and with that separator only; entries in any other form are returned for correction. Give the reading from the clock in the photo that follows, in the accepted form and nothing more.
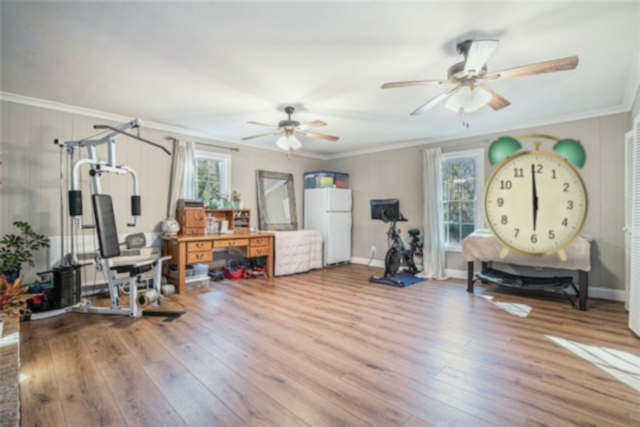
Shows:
5h59
